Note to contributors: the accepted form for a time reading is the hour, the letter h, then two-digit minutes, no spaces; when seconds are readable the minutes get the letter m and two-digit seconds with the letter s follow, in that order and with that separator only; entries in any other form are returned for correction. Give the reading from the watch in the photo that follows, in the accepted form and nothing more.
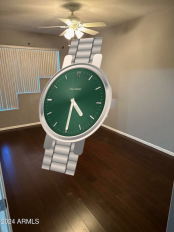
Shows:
4h30
